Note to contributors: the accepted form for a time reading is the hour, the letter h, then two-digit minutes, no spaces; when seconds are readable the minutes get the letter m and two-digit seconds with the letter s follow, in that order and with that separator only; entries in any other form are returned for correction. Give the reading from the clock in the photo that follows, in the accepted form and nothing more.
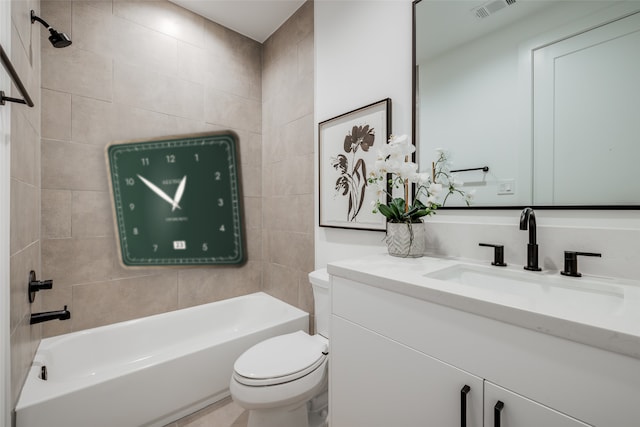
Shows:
12h52
